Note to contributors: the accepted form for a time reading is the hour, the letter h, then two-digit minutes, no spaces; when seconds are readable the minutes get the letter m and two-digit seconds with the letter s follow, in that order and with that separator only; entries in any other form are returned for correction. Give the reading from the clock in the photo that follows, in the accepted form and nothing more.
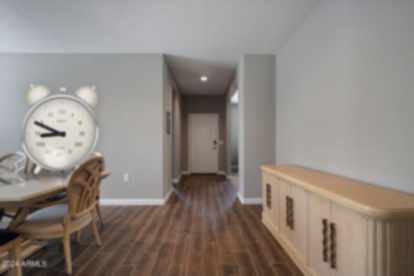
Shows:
8h49
